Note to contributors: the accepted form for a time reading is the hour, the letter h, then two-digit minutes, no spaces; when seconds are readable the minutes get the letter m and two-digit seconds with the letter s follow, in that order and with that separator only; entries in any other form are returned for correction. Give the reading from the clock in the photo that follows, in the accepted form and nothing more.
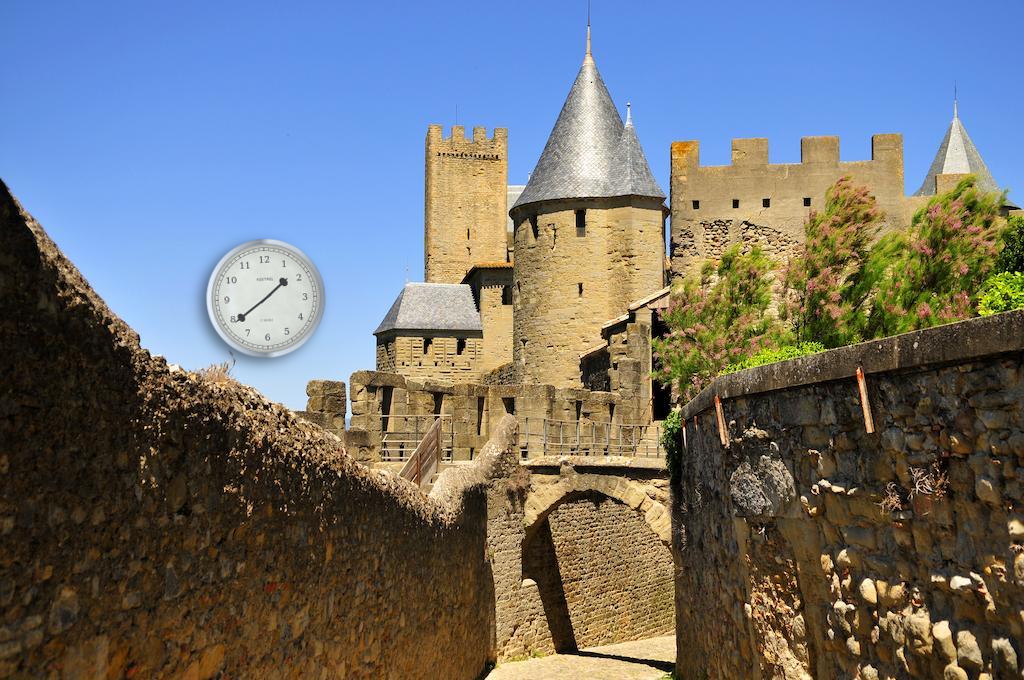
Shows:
1h39
